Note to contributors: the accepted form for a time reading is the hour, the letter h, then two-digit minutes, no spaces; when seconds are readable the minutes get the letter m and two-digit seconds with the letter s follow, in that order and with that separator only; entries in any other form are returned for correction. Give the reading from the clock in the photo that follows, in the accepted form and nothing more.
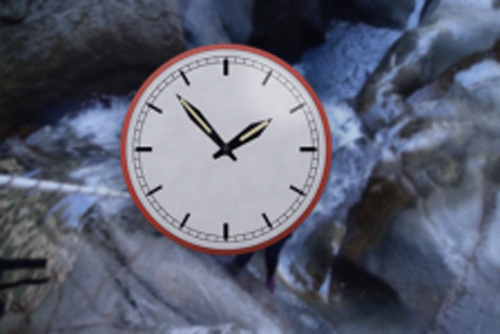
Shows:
1h53
